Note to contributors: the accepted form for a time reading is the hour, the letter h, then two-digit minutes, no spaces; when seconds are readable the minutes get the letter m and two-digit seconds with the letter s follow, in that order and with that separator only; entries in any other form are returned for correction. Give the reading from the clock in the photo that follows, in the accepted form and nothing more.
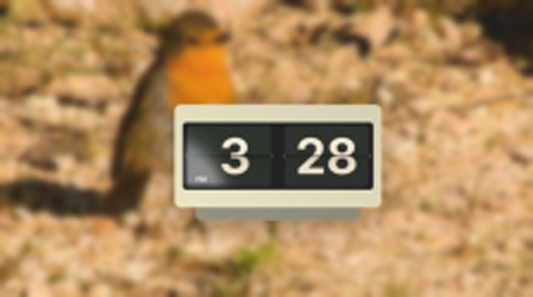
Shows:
3h28
